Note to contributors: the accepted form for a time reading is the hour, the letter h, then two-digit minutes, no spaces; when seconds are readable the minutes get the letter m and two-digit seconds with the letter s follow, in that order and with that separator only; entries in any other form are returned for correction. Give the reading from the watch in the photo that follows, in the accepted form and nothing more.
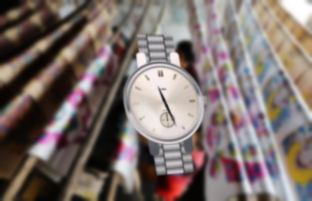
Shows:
11h27
